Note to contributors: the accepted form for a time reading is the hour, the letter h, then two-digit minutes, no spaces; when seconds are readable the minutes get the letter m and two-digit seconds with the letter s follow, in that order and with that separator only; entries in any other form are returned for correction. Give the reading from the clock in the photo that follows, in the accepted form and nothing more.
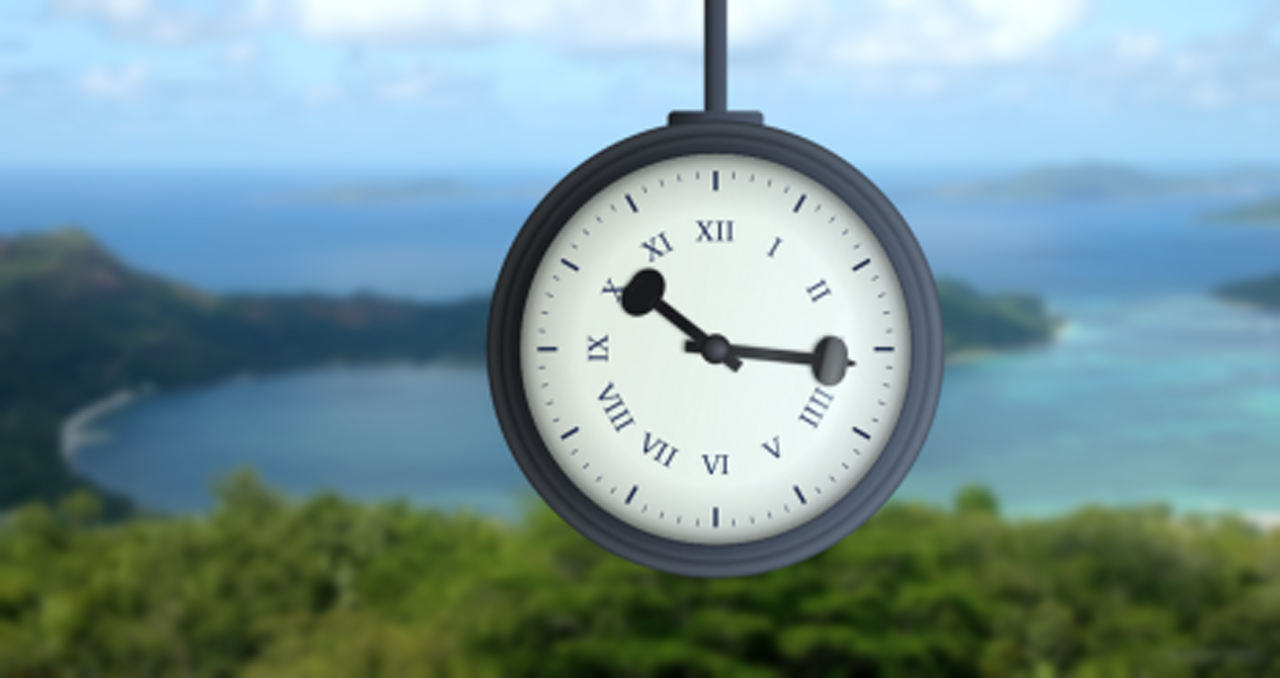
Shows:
10h16
